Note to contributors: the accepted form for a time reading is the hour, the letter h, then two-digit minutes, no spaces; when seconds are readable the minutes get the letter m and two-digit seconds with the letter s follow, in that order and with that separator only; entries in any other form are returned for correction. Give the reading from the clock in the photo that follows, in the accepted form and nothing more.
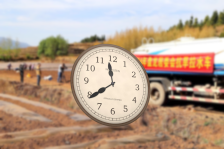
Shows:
11h39
